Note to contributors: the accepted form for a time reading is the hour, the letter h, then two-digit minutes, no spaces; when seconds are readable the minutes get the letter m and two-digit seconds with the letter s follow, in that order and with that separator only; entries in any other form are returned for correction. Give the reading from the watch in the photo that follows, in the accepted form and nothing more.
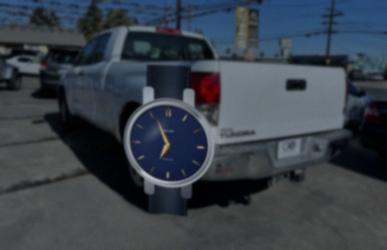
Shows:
6h56
